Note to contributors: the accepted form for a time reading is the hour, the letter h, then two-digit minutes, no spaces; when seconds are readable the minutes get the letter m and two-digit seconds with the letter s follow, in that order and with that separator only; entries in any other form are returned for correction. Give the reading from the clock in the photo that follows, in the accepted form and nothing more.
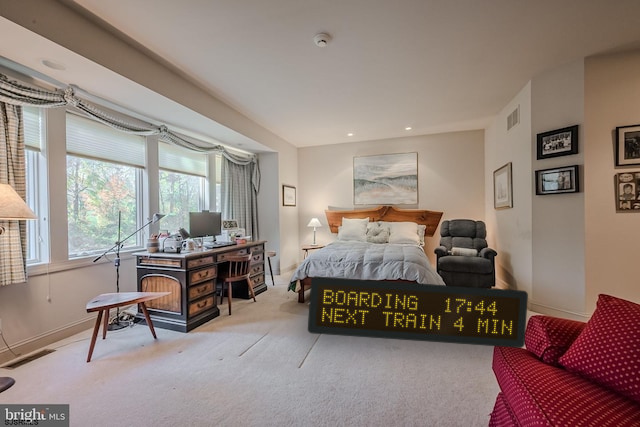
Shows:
17h44
